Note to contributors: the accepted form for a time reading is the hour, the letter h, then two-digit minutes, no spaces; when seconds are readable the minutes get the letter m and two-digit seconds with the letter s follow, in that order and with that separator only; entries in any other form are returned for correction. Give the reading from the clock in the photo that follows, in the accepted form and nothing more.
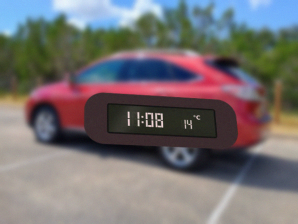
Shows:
11h08
